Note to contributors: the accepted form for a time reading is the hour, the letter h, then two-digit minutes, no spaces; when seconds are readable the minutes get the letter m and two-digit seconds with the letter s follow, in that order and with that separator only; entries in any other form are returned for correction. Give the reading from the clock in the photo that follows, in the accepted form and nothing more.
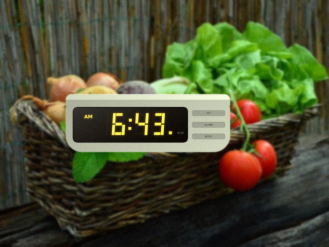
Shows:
6h43
